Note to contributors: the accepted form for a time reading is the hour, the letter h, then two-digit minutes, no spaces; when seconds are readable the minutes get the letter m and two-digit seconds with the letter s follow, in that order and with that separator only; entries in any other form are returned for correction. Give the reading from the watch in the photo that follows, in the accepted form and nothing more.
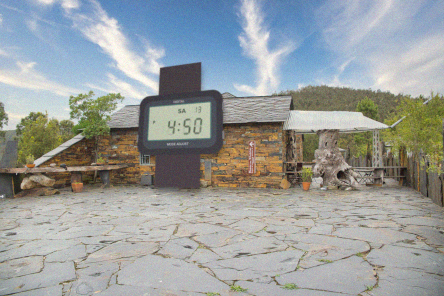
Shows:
4h50
